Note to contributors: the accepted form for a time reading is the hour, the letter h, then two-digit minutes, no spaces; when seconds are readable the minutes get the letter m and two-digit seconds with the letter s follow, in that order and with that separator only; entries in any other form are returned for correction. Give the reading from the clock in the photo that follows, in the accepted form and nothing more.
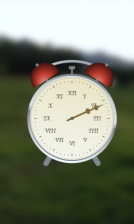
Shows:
2h11
